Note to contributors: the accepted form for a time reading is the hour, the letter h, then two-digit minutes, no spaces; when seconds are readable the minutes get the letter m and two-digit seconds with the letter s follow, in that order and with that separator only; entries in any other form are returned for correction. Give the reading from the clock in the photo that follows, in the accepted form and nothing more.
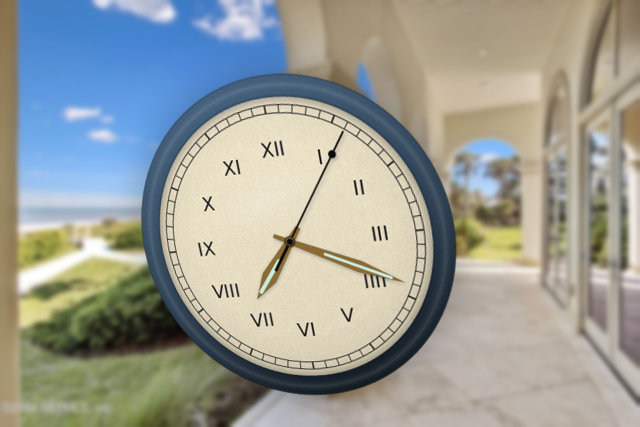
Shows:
7h19m06s
